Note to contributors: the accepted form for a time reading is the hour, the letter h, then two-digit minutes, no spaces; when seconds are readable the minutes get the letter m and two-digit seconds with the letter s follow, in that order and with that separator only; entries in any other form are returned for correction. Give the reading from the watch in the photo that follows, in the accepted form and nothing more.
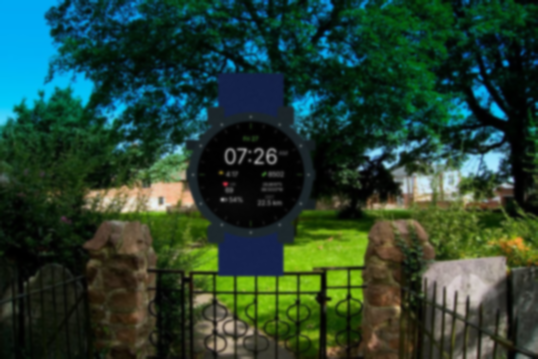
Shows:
7h26
